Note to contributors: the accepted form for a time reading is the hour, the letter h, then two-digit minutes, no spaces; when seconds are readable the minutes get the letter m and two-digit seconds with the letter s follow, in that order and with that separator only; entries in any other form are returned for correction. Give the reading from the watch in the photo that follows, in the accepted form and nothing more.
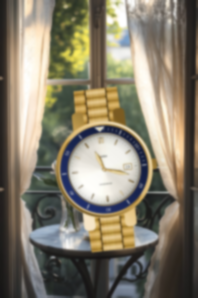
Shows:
11h18
